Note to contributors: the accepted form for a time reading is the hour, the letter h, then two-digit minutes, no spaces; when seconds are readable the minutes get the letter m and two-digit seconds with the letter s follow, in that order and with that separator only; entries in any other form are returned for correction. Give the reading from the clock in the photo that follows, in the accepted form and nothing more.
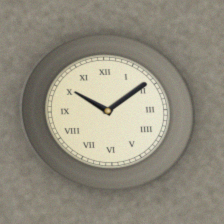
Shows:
10h09
